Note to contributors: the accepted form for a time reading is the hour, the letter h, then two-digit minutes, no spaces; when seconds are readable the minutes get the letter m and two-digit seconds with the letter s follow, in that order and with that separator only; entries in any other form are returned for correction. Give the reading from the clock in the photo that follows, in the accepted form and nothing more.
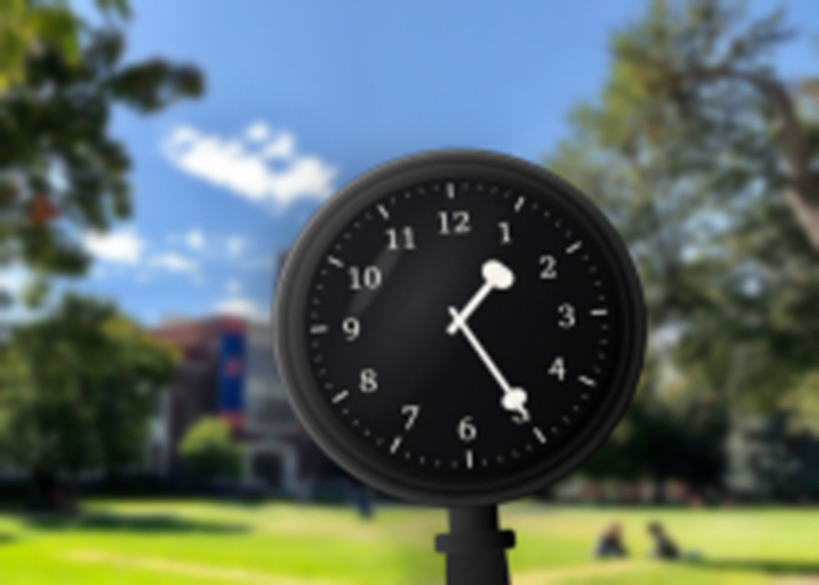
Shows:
1h25
